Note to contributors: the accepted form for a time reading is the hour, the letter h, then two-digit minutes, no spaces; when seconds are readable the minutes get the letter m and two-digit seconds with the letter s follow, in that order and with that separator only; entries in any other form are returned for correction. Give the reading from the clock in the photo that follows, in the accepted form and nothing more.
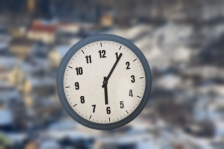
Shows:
6h06
